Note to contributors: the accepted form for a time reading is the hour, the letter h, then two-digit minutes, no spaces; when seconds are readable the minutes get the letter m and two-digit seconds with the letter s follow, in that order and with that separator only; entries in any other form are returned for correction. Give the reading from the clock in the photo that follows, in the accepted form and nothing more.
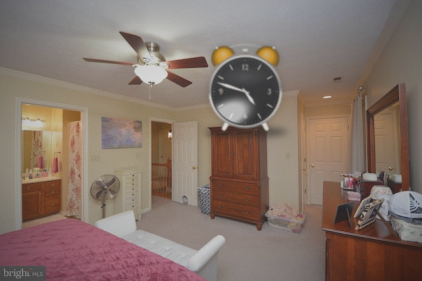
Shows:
4h48
